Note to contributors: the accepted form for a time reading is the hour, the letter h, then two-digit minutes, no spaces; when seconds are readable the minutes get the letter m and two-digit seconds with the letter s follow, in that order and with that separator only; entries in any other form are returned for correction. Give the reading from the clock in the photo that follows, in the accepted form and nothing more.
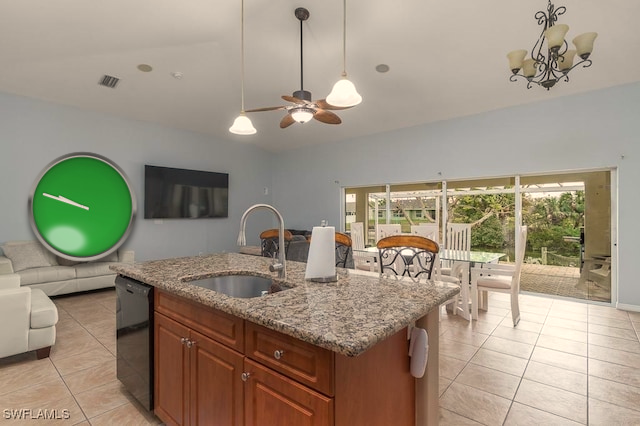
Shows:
9h48
